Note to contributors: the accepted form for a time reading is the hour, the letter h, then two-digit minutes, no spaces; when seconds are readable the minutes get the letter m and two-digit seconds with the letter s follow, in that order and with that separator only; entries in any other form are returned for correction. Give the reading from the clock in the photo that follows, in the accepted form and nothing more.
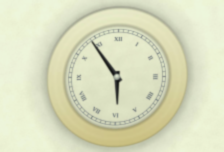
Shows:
5h54
